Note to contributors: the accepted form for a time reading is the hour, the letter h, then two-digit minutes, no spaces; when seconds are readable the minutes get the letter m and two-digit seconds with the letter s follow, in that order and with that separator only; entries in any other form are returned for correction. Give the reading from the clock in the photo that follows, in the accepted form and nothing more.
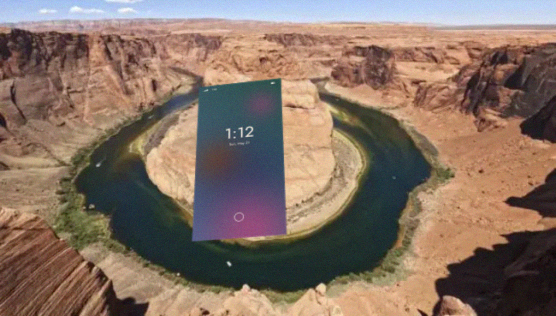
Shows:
1h12
